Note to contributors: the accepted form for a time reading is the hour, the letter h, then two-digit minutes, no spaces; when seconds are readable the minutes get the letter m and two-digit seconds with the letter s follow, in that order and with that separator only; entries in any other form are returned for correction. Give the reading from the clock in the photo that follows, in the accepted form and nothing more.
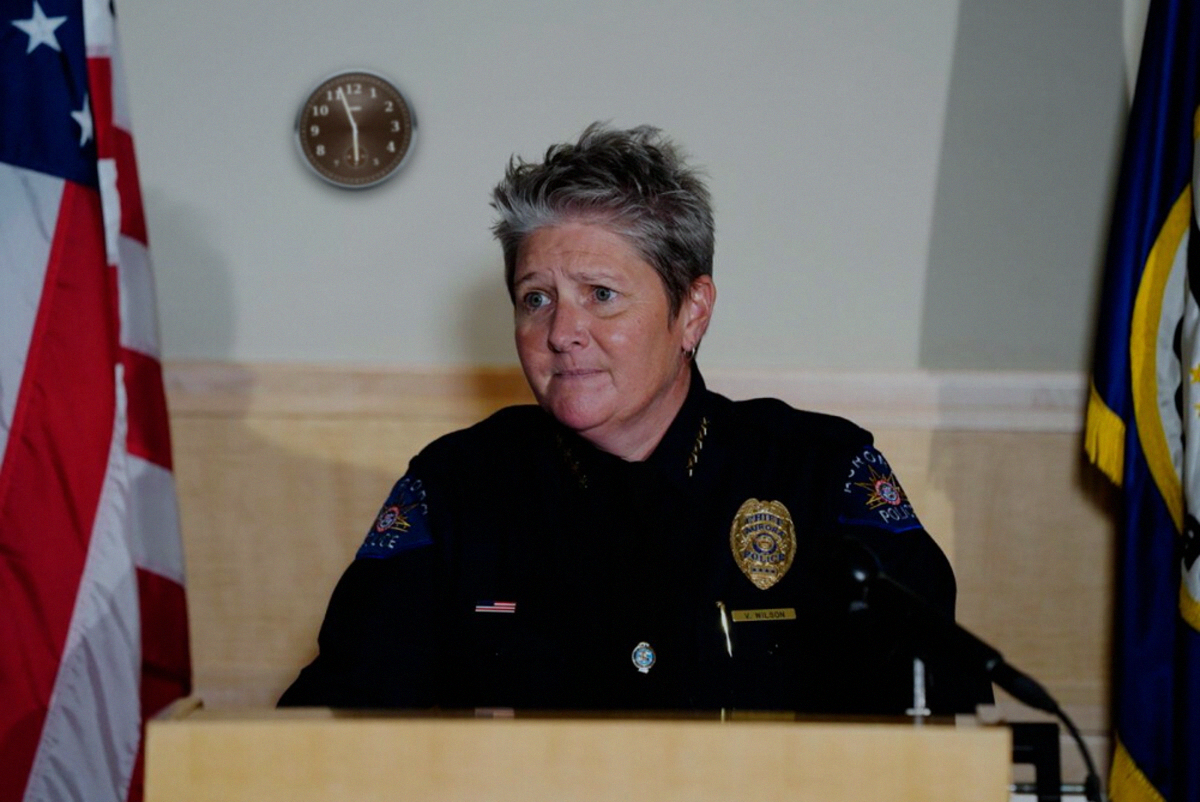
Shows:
5h57
